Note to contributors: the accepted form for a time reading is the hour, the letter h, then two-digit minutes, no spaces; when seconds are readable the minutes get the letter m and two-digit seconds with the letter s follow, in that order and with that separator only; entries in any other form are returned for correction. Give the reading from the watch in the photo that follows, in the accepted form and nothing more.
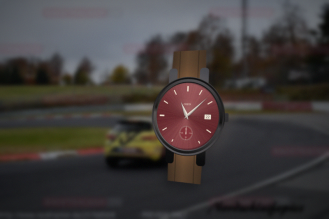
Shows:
11h08
